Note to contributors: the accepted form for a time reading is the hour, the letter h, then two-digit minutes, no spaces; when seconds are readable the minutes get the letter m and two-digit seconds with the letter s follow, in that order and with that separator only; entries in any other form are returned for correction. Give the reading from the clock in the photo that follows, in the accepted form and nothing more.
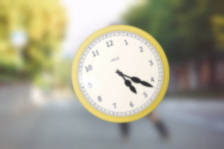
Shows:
5h22
